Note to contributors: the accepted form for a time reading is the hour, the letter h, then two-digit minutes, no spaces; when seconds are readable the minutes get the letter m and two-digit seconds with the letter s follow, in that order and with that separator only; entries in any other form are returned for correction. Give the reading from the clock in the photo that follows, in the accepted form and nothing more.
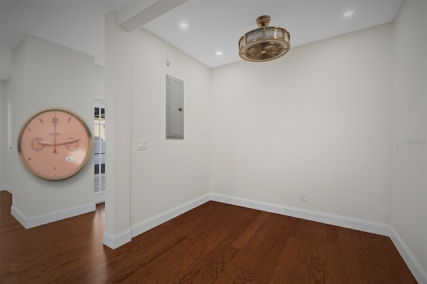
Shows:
9h13
